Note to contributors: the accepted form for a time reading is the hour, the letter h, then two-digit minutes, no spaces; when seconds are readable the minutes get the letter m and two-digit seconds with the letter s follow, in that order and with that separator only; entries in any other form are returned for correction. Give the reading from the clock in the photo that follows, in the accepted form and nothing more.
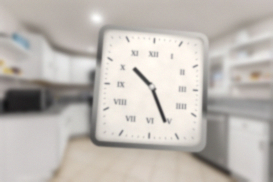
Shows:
10h26
